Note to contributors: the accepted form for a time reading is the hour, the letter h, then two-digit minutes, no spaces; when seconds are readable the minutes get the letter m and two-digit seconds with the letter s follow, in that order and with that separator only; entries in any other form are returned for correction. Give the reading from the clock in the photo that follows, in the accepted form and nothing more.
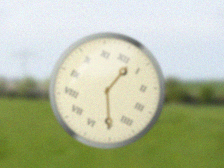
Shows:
12h25
